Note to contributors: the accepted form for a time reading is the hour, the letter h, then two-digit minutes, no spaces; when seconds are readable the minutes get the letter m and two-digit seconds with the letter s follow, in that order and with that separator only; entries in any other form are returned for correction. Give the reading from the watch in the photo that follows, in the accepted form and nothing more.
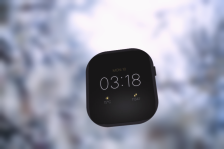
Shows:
3h18
